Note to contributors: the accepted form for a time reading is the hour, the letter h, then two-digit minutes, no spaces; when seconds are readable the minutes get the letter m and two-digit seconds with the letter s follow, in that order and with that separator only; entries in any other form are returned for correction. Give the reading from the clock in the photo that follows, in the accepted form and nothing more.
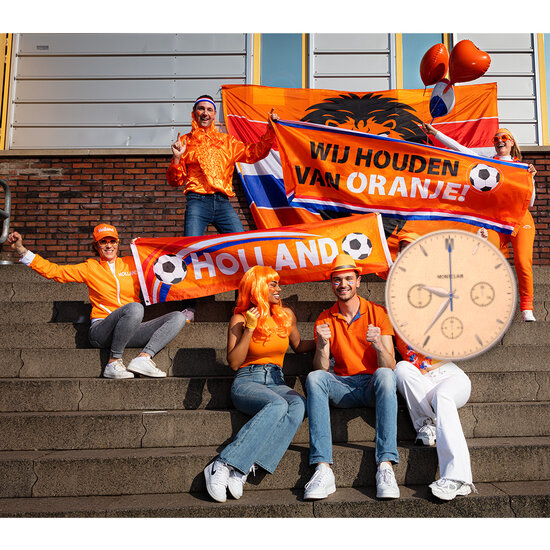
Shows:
9h36
